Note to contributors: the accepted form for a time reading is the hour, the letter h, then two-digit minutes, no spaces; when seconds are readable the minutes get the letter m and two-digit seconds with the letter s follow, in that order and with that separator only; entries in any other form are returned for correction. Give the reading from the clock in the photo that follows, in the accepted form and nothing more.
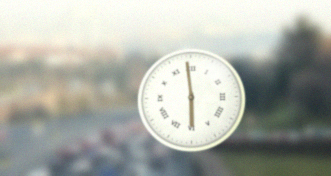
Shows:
5h59
